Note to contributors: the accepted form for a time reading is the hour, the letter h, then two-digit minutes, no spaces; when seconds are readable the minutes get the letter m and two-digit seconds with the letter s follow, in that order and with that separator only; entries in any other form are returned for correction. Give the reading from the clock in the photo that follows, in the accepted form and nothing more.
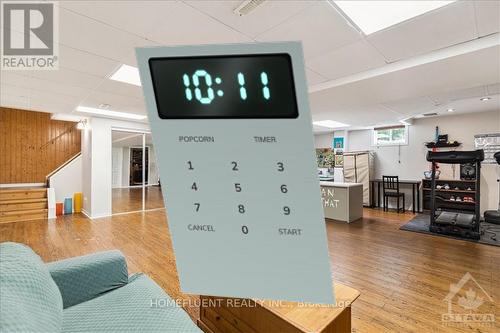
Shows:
10h11
